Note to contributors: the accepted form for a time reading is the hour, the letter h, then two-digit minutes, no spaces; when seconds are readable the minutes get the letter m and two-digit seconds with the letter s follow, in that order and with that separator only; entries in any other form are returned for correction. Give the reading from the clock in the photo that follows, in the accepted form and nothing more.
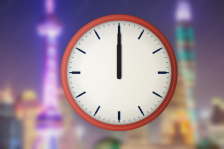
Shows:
12h00
